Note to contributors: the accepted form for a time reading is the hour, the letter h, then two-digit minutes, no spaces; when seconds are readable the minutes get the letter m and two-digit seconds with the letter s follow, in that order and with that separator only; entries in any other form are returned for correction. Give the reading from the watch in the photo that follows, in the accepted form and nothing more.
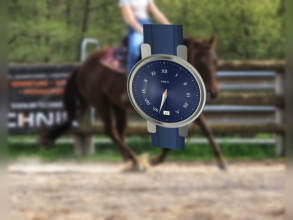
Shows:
6h33
